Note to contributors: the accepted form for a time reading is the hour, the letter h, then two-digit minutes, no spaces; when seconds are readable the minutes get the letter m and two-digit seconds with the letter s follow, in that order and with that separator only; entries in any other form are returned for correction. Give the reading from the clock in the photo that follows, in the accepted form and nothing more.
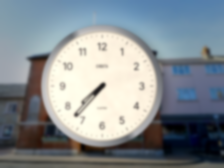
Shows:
7h37
